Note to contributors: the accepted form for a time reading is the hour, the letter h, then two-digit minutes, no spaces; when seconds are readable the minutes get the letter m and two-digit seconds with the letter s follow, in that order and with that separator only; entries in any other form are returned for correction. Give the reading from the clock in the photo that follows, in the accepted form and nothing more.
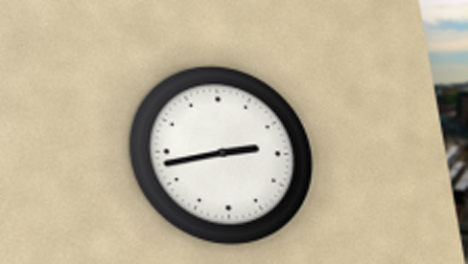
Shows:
2h43
